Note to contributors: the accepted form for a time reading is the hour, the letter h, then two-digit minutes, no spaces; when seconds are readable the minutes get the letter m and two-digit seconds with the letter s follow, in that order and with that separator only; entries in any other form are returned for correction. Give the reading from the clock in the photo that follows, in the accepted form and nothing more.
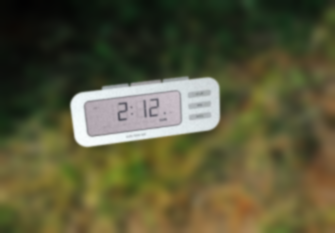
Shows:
2h12
